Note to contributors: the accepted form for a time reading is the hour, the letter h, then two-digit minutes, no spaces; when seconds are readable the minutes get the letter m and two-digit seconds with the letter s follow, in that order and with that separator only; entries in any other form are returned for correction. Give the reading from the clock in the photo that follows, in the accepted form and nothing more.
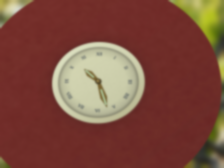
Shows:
10h27
